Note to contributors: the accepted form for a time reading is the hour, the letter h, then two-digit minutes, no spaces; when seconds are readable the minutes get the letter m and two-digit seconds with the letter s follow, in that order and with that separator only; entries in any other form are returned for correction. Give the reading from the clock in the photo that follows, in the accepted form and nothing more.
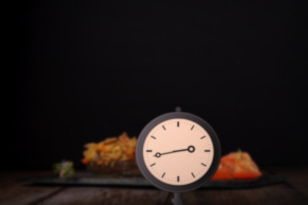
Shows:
2h43
